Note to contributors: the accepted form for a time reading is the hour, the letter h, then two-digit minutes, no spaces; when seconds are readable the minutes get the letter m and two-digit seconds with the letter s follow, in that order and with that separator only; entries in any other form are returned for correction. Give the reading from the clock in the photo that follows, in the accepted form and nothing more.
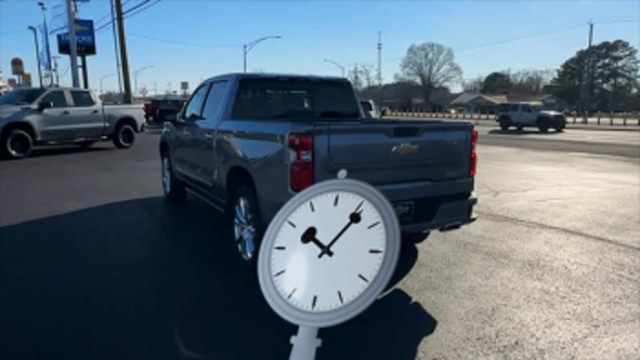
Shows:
10h06
